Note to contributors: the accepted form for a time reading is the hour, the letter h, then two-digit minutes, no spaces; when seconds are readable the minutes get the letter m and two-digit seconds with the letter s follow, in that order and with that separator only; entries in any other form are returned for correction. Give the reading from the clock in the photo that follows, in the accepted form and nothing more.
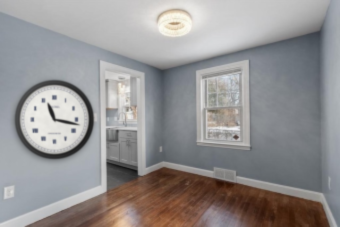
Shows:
11h17
